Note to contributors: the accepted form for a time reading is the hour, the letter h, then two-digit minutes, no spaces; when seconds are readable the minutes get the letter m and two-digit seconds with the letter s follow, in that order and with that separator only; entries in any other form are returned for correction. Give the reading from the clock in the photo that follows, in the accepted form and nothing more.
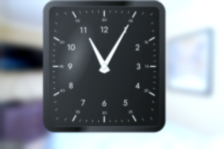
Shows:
11h05
